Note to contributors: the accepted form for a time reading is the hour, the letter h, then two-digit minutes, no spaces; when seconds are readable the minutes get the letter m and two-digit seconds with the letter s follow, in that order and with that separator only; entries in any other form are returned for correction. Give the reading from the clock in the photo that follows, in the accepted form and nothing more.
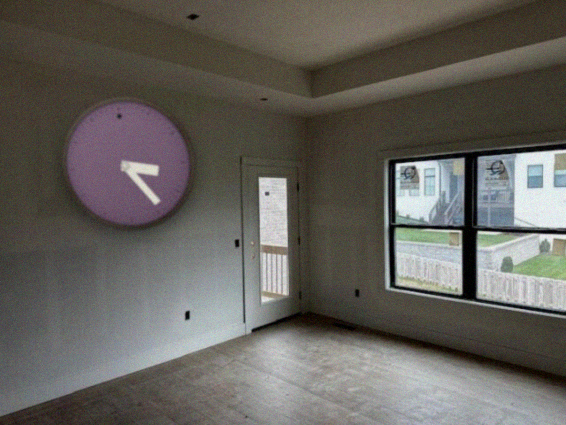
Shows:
3h24
